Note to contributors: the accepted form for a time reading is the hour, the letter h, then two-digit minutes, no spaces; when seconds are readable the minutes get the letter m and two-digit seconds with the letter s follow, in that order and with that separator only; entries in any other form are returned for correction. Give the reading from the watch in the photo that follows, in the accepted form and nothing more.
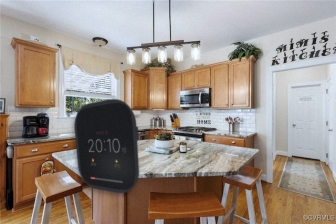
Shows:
20h10
